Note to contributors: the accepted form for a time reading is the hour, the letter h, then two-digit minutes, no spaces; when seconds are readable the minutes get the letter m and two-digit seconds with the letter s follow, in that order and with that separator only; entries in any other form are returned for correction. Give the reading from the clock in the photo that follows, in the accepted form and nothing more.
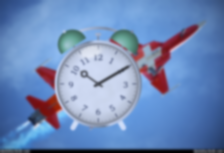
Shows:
10h10
